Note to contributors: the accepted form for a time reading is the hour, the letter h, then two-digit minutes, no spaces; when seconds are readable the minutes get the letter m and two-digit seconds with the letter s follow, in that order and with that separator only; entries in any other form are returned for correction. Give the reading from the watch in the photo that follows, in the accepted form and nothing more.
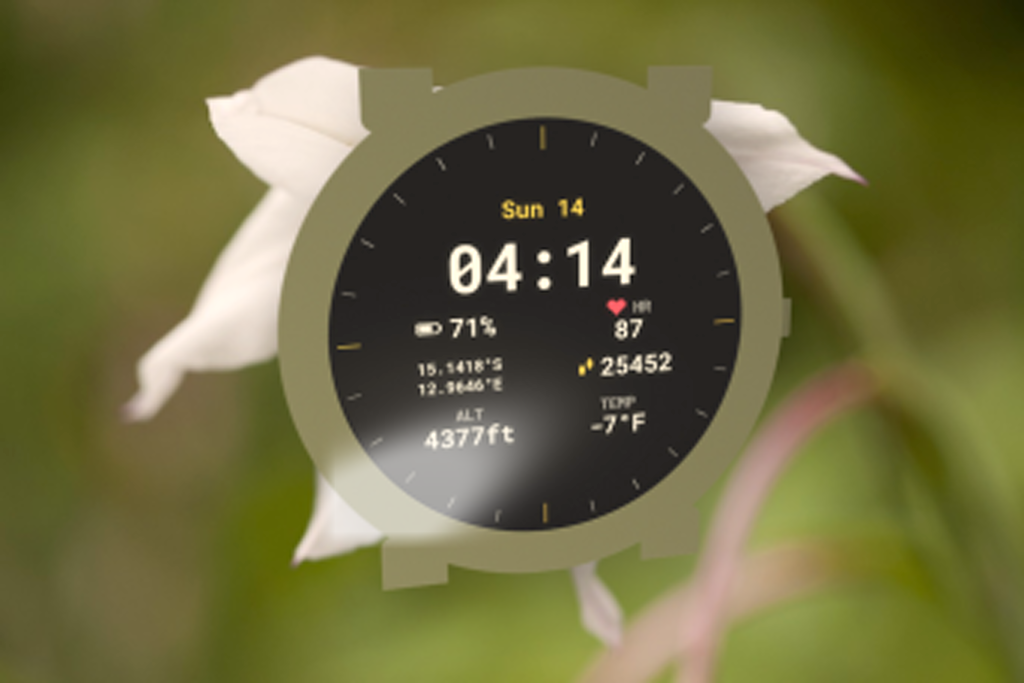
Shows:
4h14
